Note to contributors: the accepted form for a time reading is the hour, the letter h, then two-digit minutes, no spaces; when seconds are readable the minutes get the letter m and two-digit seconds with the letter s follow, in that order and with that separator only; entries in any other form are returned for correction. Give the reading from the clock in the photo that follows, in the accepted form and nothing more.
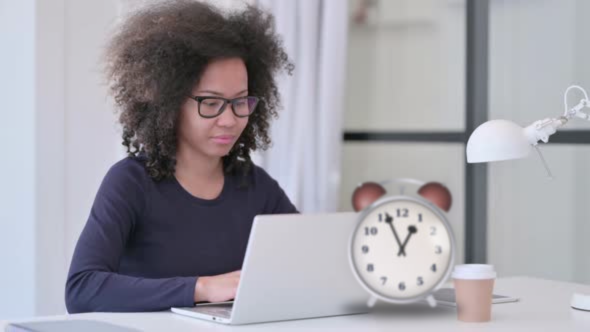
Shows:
12h56
